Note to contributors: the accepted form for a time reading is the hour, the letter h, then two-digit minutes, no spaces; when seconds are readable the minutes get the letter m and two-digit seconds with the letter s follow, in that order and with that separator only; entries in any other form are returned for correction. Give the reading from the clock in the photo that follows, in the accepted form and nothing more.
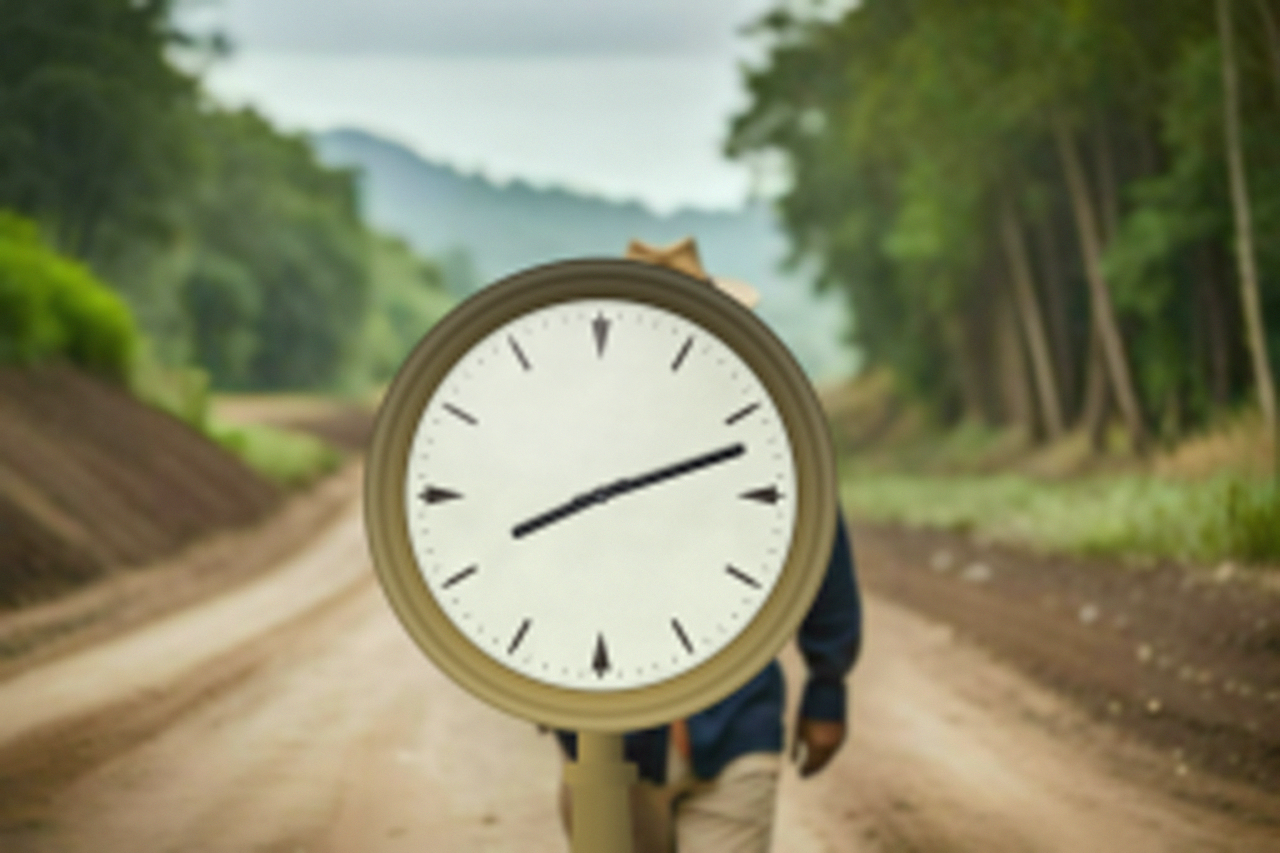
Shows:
8h12
